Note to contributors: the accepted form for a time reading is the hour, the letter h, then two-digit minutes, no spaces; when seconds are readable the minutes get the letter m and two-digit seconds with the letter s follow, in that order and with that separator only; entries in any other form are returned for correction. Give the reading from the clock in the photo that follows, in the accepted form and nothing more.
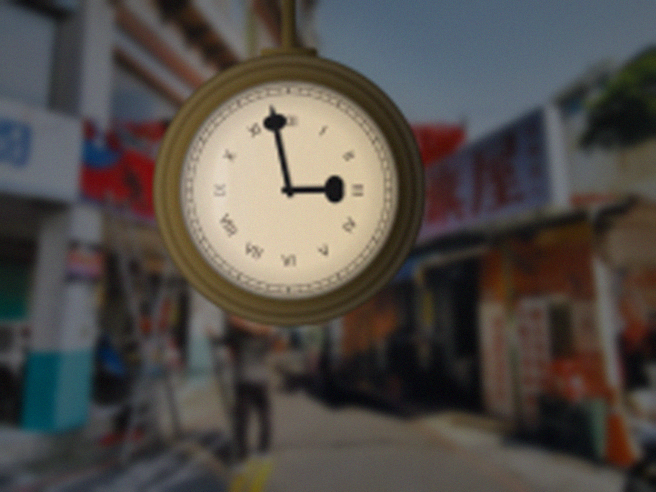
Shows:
2h58
